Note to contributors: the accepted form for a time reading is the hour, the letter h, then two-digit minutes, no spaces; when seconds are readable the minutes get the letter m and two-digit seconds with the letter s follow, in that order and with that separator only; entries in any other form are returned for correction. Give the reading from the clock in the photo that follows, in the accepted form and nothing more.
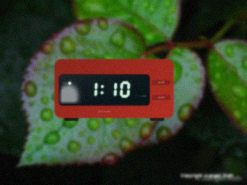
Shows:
1h10
